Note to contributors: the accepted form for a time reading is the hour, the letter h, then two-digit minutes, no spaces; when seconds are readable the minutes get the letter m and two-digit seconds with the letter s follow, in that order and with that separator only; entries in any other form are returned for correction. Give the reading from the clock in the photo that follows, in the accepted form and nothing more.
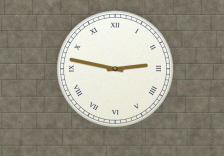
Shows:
2h47
